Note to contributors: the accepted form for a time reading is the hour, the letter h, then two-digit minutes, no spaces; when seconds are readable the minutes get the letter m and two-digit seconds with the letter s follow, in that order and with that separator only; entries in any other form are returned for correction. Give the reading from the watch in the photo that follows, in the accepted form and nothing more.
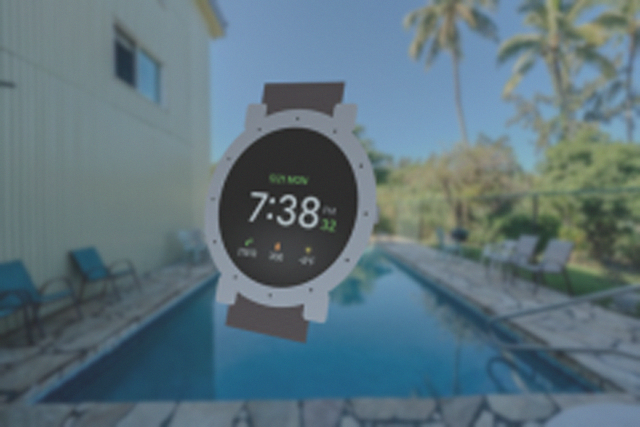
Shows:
7h38
